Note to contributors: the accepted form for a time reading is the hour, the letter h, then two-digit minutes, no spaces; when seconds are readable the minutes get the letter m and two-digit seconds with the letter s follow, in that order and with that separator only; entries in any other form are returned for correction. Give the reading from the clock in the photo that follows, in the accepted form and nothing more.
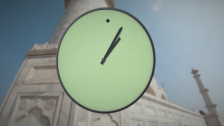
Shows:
1h04
